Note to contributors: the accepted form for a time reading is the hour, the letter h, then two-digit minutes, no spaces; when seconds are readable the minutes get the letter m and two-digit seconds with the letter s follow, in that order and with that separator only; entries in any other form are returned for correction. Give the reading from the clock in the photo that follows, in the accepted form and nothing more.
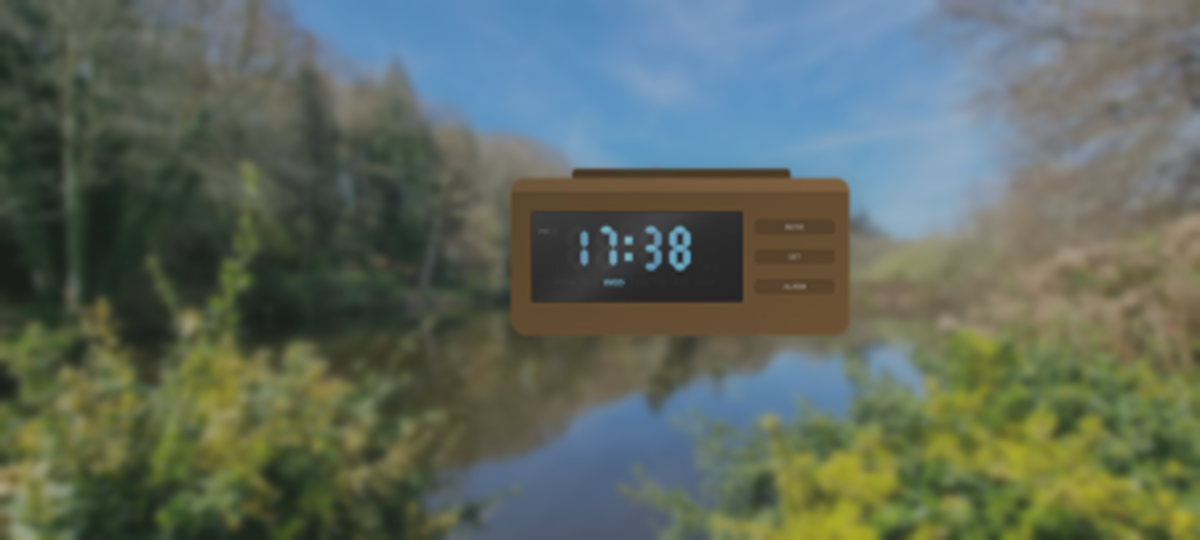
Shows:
17h38
